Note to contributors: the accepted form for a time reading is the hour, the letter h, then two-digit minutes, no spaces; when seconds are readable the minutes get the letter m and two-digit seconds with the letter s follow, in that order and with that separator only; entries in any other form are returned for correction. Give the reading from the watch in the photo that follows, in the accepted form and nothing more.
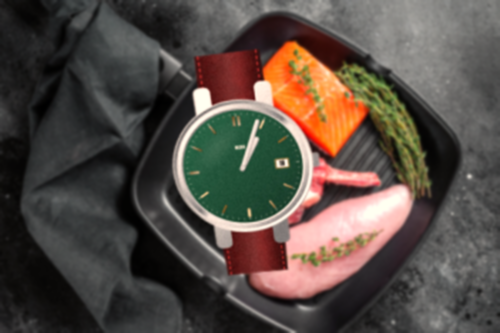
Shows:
1h04
